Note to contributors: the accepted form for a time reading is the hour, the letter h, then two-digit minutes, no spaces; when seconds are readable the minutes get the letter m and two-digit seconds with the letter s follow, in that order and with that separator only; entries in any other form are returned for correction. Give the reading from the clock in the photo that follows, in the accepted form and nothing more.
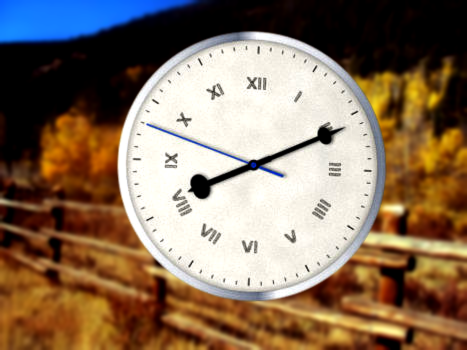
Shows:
8h10m48s
